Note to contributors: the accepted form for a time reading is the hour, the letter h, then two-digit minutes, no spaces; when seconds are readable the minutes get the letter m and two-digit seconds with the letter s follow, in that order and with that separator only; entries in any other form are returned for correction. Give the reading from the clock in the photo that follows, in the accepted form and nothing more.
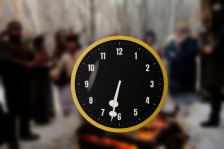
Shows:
6h32
